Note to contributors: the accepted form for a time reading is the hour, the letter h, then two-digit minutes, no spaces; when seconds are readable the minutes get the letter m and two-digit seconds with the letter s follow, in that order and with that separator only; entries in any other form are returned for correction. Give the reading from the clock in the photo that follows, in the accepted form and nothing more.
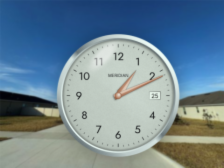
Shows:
1h11
